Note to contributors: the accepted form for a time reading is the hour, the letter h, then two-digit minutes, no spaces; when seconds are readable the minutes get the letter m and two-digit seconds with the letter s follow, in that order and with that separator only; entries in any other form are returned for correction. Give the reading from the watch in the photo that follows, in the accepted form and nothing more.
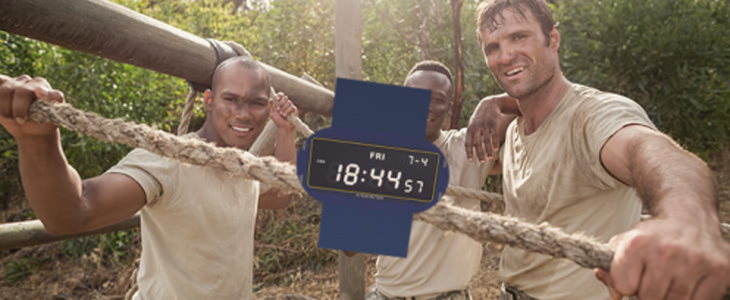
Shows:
18h44m57s
